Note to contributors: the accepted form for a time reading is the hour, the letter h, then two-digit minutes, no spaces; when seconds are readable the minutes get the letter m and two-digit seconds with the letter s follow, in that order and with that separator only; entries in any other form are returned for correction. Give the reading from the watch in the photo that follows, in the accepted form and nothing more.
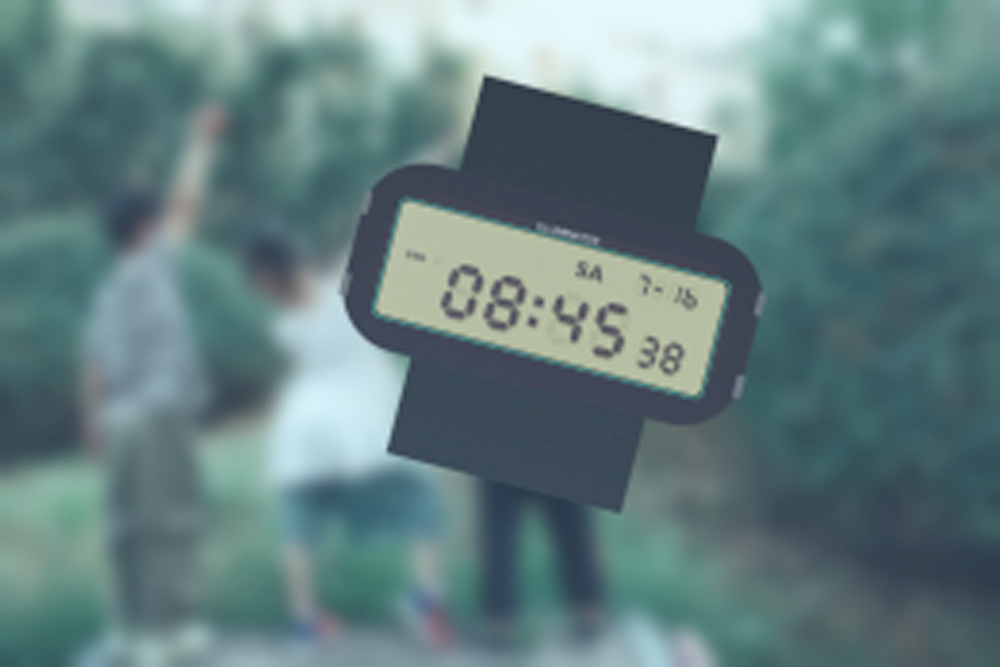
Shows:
8h45m38s
